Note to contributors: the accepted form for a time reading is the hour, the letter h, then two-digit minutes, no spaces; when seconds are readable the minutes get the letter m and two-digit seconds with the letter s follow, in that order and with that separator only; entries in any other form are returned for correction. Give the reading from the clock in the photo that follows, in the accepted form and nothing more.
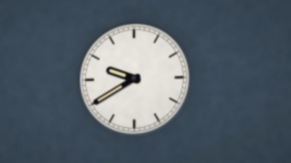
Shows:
9h40
